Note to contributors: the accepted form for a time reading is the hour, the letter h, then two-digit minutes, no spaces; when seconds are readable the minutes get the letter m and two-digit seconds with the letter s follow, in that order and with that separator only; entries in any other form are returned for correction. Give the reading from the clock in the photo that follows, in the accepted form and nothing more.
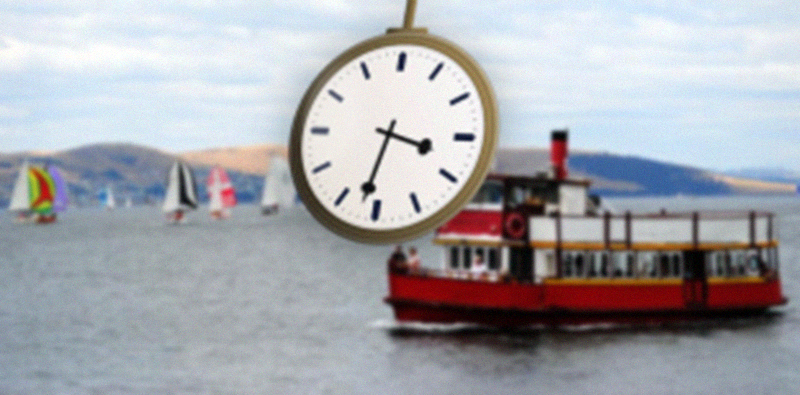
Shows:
3h32
